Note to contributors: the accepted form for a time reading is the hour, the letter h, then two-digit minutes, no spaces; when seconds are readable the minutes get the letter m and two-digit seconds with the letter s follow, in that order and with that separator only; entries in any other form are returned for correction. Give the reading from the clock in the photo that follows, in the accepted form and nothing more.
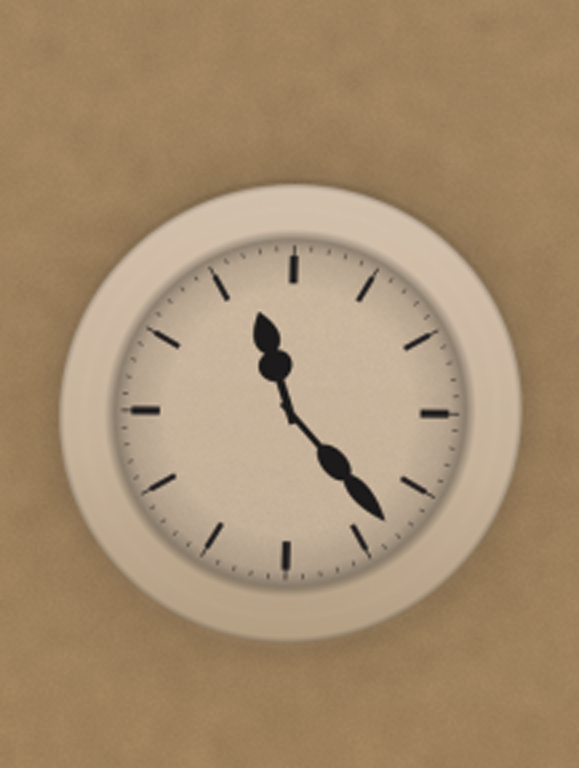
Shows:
11h23
